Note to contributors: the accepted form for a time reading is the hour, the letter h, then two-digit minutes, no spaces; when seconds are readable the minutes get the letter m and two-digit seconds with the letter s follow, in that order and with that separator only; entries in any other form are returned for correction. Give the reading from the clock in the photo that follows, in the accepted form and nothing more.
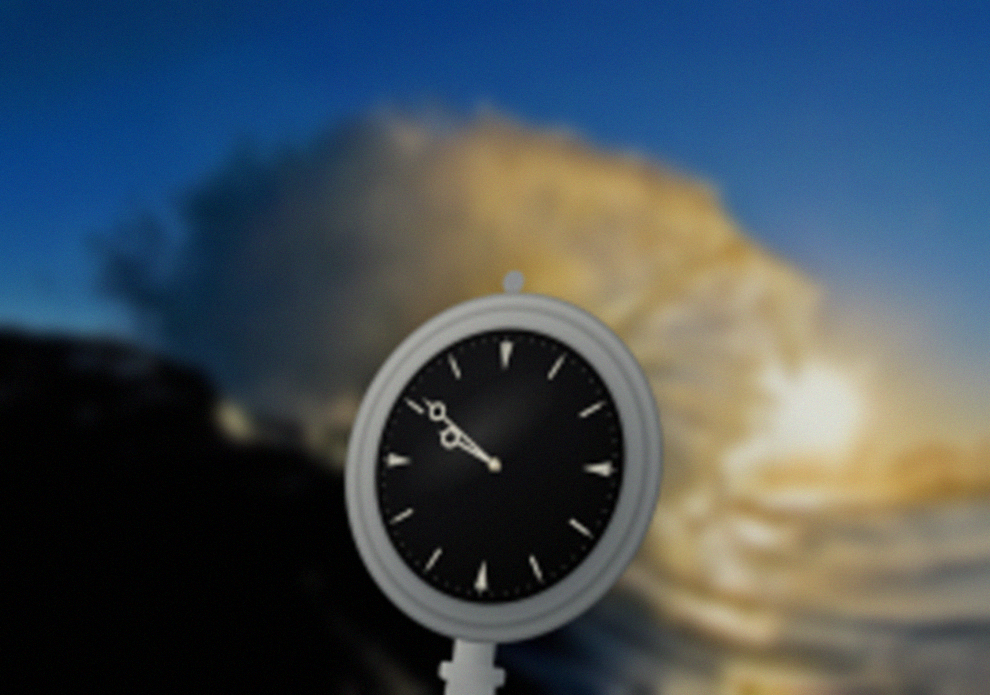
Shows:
9h51
